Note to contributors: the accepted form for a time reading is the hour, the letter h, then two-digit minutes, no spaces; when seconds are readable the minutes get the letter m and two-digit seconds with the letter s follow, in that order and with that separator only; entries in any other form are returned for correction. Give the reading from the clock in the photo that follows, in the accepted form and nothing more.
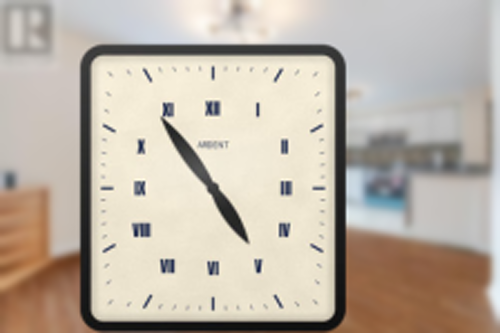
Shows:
4h54
